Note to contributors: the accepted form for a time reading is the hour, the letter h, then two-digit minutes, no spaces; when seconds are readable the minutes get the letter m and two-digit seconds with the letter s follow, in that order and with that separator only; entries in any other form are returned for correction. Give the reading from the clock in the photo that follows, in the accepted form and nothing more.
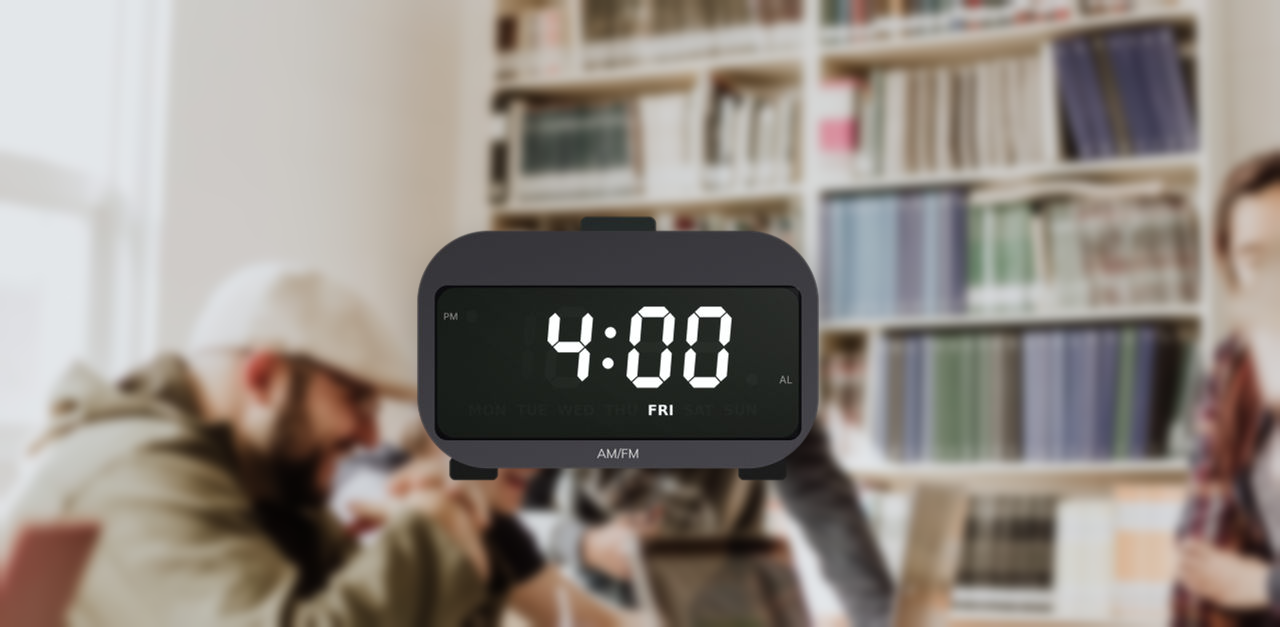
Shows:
4h00
